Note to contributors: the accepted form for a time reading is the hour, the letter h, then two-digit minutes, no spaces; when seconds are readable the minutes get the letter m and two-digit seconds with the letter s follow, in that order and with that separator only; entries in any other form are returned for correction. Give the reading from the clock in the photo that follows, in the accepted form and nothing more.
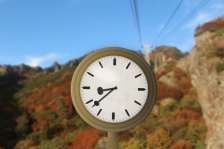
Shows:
8h38
